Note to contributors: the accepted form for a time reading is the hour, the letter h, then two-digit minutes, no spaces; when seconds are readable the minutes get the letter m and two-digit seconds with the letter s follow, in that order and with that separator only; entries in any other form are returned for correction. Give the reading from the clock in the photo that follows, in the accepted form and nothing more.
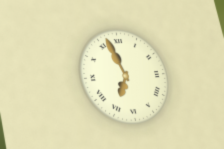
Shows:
6h57
